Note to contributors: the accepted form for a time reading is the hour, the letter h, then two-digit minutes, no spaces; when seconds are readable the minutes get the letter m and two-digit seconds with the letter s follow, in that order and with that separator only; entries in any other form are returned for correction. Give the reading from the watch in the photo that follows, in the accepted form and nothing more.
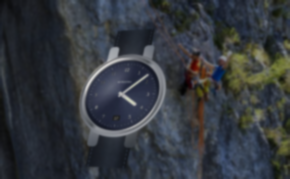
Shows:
4h08
